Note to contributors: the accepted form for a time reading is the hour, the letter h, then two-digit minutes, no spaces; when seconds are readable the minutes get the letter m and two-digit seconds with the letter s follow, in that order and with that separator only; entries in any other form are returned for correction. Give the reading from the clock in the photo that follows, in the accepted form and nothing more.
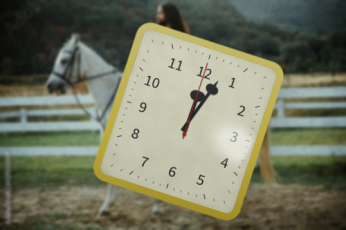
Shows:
12h03m00s
